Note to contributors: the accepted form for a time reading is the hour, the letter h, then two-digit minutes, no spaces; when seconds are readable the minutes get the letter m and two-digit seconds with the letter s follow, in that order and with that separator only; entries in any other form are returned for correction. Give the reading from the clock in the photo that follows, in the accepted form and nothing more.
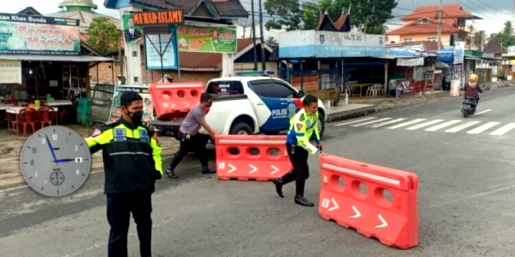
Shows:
2h57
